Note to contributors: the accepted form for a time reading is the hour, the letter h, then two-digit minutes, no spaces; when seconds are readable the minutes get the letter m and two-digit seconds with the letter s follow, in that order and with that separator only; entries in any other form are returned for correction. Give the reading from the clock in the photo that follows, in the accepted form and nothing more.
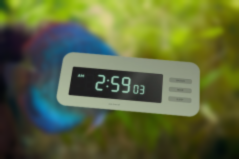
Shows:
2h59m03s
